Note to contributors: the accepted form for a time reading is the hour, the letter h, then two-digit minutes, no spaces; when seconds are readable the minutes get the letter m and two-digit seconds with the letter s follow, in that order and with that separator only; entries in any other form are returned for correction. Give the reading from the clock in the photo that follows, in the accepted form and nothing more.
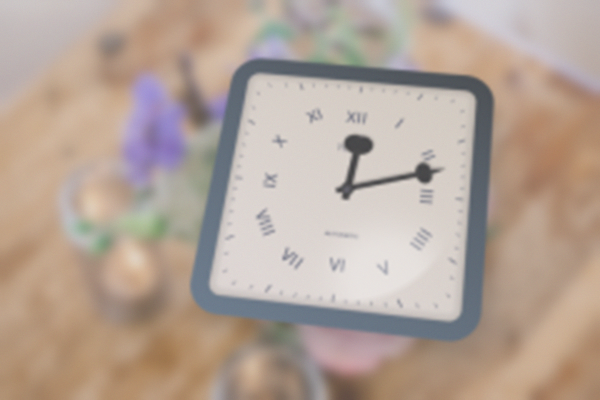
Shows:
12h12
